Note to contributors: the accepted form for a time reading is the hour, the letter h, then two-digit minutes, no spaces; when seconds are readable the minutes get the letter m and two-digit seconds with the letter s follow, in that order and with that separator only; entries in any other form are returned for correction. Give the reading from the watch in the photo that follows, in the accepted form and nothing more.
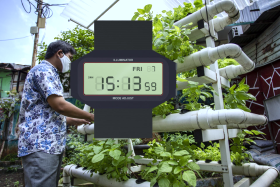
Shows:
15h13m59s
